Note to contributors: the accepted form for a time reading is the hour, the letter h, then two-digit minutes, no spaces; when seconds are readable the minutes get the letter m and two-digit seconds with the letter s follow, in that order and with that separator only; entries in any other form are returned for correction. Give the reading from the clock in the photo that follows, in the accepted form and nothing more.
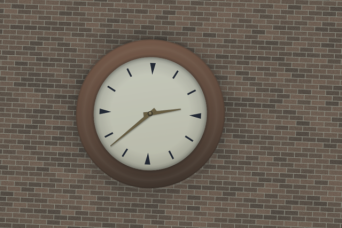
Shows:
2h38
